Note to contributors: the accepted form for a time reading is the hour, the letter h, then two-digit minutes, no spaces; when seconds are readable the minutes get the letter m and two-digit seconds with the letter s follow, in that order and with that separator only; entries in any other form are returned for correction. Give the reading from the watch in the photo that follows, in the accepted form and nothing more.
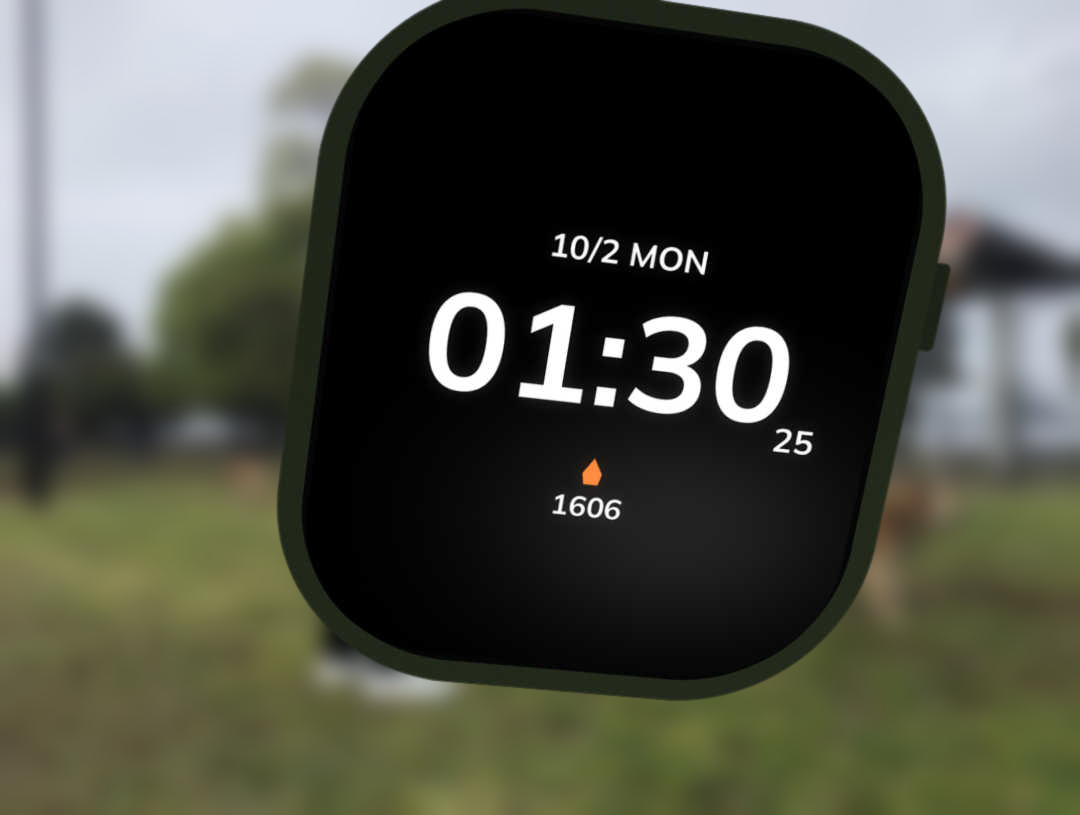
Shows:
1h30m25s
